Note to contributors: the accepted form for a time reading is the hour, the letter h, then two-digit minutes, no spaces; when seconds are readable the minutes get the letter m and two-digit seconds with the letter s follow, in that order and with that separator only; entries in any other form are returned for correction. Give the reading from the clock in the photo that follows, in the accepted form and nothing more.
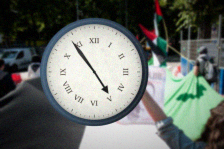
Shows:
4h54
